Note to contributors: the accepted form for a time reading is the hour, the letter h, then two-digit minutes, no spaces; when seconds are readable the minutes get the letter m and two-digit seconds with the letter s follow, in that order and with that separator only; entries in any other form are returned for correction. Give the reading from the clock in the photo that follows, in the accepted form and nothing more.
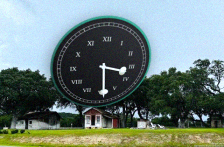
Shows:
3h29
